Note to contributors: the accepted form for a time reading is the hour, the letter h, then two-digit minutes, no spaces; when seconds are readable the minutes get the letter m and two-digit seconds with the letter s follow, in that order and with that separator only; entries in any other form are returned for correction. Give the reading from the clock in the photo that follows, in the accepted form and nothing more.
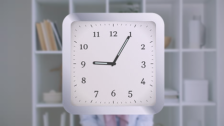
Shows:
9h05
